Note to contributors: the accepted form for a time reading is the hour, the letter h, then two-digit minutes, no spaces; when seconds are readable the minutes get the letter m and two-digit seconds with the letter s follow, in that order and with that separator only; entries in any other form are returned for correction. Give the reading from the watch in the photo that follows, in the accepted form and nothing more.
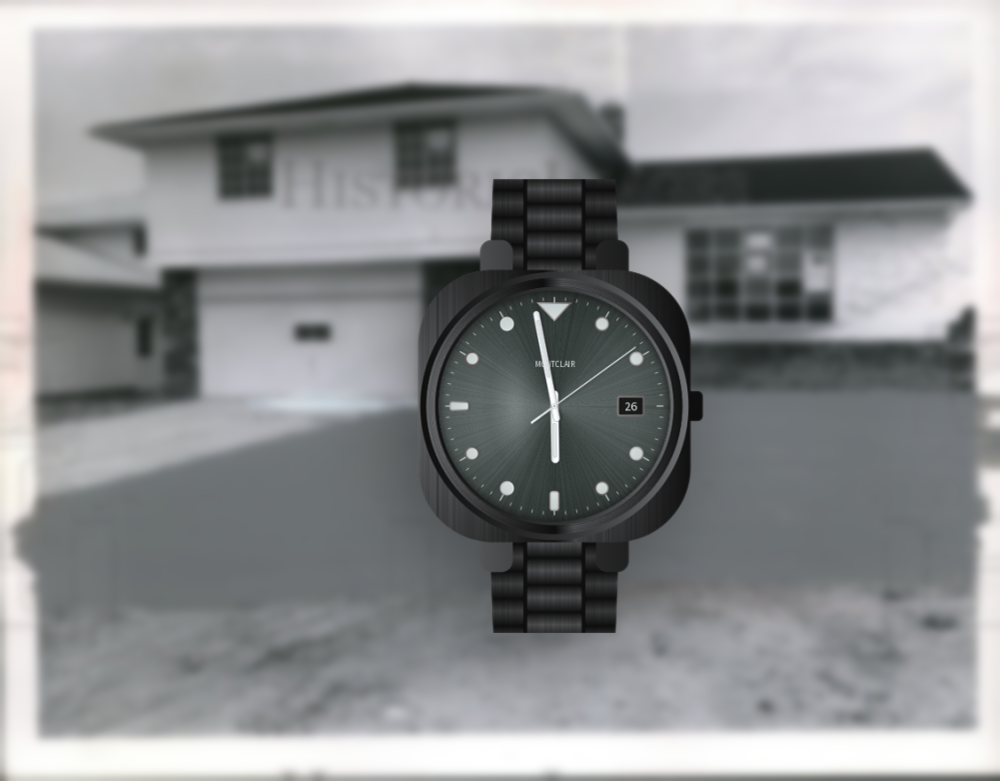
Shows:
5h58m09s
